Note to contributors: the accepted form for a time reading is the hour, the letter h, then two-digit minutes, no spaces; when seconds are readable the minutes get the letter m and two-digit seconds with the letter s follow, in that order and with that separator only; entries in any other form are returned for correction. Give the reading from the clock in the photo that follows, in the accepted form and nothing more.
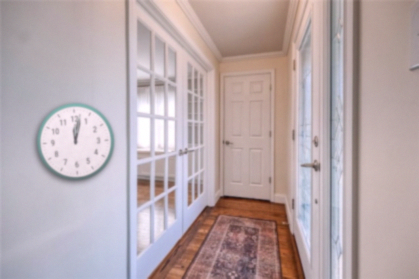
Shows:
12h02
